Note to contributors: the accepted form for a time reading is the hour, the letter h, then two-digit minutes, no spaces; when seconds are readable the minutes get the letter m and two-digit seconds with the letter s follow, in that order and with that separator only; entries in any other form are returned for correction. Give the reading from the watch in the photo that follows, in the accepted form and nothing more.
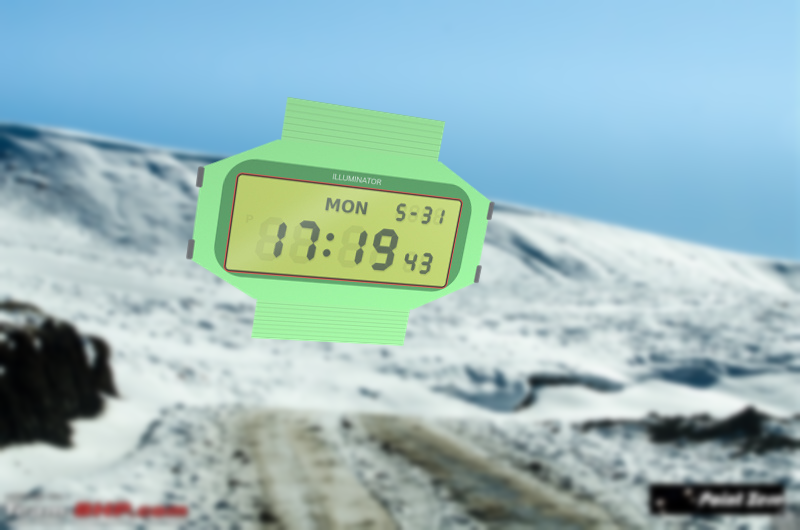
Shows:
17h19m43s
